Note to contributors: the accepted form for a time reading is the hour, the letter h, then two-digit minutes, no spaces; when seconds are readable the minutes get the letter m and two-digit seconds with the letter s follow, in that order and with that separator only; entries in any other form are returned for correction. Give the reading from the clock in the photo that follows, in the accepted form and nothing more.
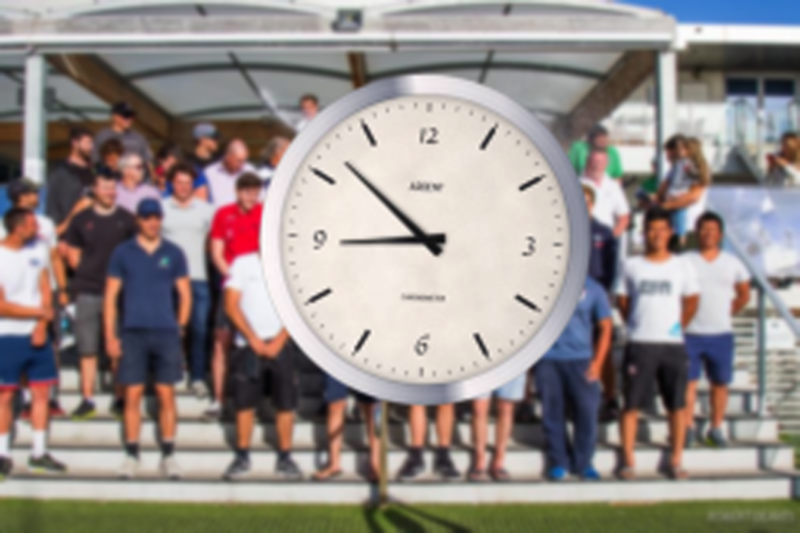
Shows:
8h52
